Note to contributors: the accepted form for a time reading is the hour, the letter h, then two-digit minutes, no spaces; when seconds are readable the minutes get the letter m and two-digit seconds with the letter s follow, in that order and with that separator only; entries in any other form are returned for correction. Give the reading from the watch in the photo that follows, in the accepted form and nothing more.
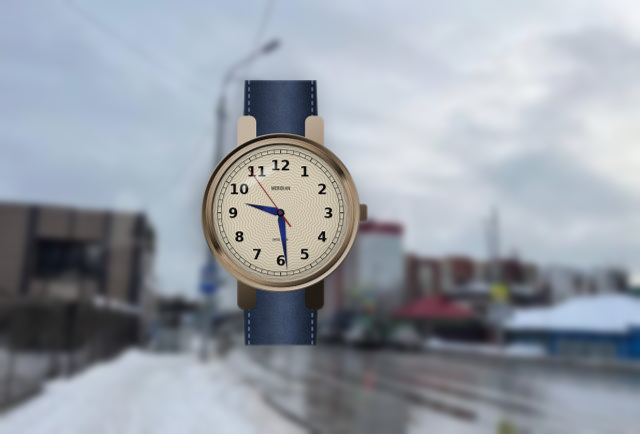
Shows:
9h28m54s
